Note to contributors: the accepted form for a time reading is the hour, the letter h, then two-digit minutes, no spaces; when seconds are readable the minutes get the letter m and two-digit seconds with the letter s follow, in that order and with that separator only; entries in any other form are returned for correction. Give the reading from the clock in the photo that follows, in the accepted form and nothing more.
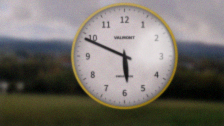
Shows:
5h49
